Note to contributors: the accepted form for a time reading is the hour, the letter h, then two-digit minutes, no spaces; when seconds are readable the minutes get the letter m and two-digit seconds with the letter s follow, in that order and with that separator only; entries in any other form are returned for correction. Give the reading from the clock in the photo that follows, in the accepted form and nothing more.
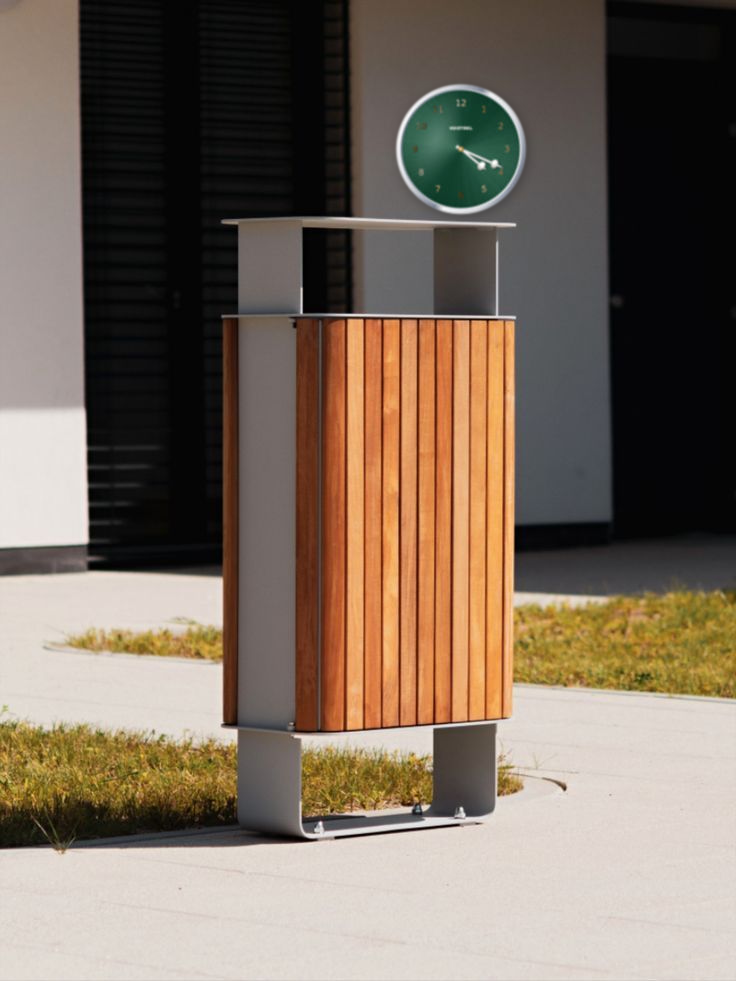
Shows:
4h19
